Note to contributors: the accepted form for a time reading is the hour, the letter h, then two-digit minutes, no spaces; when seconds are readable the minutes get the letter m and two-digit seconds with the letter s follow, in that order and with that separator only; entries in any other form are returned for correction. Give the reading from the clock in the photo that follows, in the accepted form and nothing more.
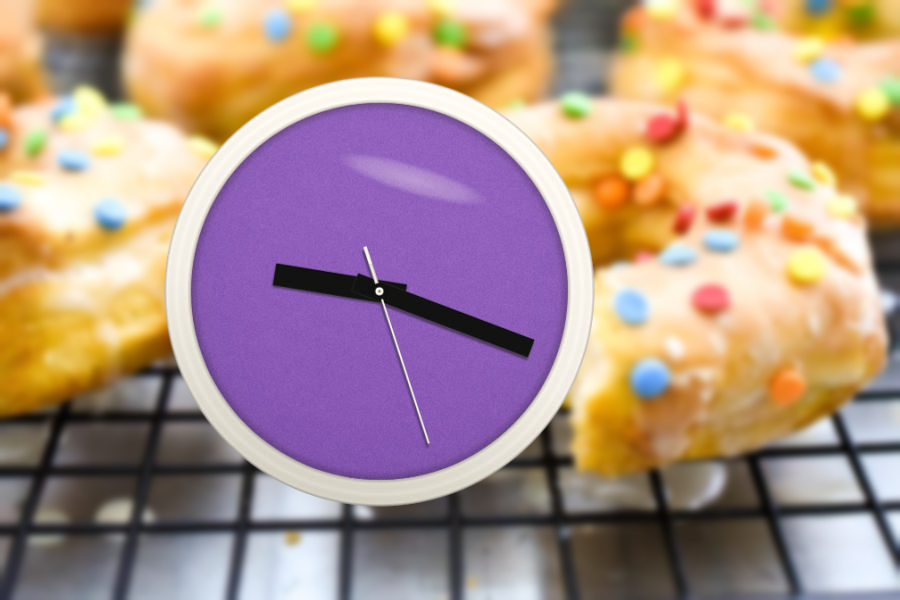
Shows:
9h18m27s
